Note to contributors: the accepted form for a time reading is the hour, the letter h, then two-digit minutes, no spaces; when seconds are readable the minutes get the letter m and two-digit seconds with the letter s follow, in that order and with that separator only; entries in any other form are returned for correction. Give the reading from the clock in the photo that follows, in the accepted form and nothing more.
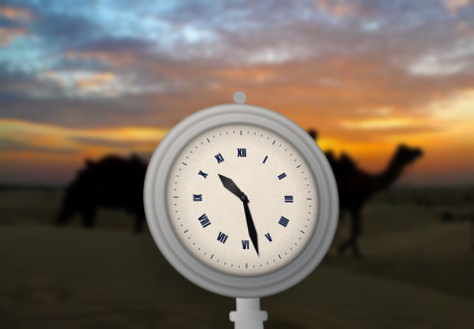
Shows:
10h28
